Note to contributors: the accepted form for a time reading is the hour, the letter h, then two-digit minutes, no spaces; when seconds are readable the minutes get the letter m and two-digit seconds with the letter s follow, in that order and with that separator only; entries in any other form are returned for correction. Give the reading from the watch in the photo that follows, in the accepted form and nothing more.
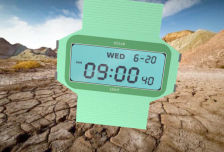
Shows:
9h00m40s
